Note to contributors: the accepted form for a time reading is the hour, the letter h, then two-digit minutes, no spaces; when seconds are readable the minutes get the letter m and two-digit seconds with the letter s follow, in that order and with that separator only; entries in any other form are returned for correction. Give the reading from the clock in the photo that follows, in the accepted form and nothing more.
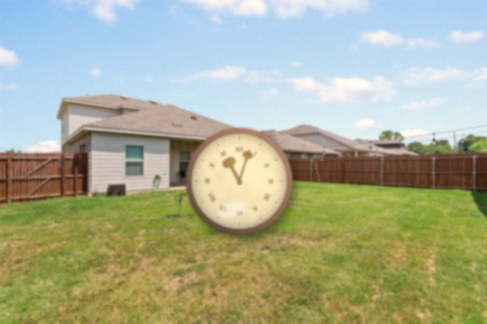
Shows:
11h03
